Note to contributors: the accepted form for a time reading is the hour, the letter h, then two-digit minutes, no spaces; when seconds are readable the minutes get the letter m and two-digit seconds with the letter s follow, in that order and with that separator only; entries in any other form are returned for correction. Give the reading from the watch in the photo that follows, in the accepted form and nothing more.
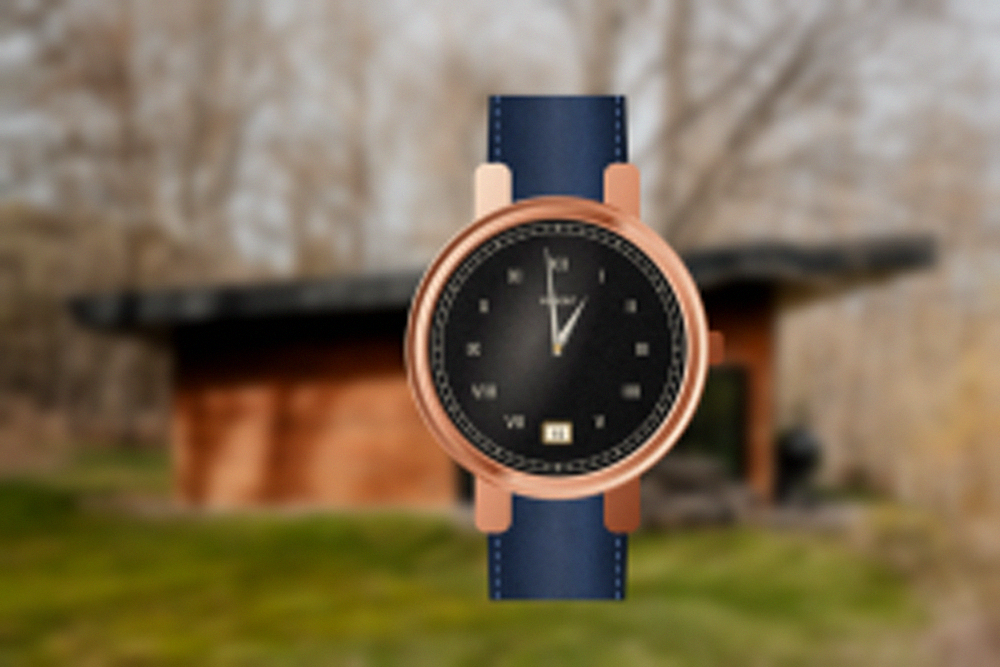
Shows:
12h59
